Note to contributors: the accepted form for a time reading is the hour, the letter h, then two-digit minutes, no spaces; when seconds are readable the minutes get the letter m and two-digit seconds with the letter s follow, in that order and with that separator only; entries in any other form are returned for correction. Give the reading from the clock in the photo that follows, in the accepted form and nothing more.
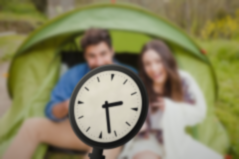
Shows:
2h27
